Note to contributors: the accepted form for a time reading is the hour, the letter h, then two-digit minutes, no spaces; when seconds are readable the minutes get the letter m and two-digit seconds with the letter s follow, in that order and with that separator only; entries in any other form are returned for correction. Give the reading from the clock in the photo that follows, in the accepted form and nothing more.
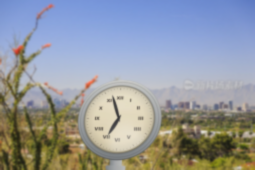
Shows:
6h57
